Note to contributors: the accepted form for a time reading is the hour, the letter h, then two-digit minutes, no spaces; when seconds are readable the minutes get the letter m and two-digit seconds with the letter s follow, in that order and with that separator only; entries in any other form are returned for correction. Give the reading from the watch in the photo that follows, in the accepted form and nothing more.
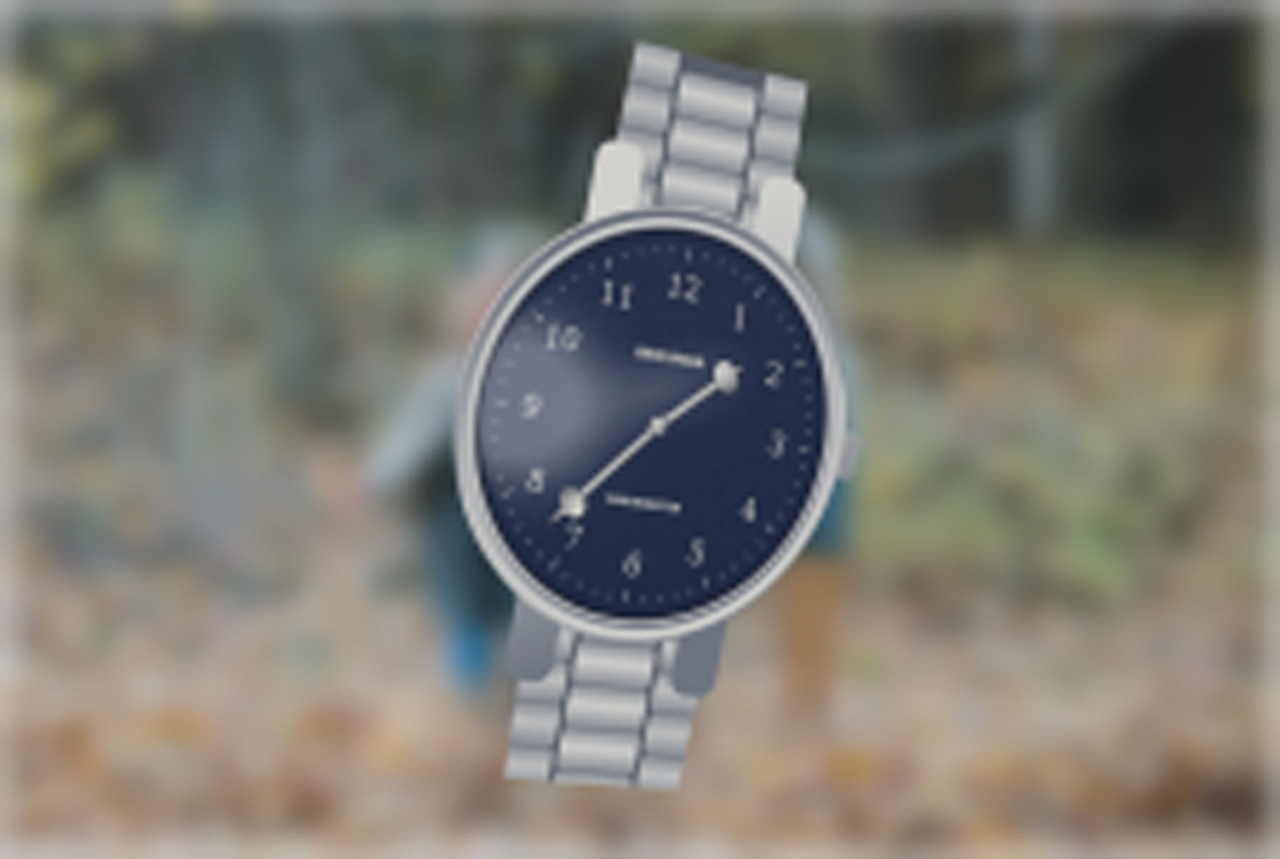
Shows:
1h37
